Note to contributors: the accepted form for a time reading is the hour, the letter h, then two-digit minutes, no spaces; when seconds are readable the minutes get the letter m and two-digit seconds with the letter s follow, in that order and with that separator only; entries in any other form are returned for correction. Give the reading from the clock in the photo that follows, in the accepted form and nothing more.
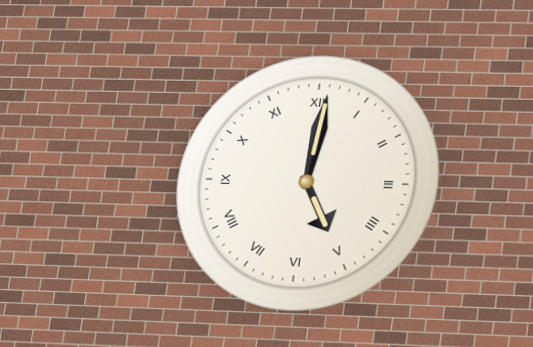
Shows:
5h01
